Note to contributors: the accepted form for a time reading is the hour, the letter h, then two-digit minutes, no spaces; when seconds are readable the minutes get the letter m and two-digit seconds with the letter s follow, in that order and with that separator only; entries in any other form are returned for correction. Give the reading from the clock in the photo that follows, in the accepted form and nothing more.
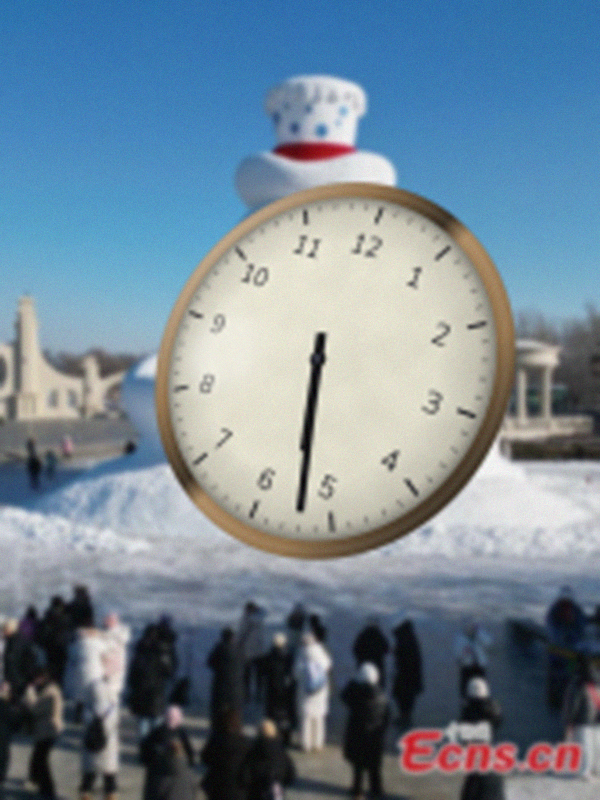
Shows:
5h27
